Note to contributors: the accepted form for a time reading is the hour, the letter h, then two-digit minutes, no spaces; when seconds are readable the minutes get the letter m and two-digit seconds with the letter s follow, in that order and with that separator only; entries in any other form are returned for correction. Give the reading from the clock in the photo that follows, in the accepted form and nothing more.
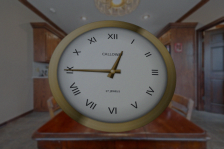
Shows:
12h45
